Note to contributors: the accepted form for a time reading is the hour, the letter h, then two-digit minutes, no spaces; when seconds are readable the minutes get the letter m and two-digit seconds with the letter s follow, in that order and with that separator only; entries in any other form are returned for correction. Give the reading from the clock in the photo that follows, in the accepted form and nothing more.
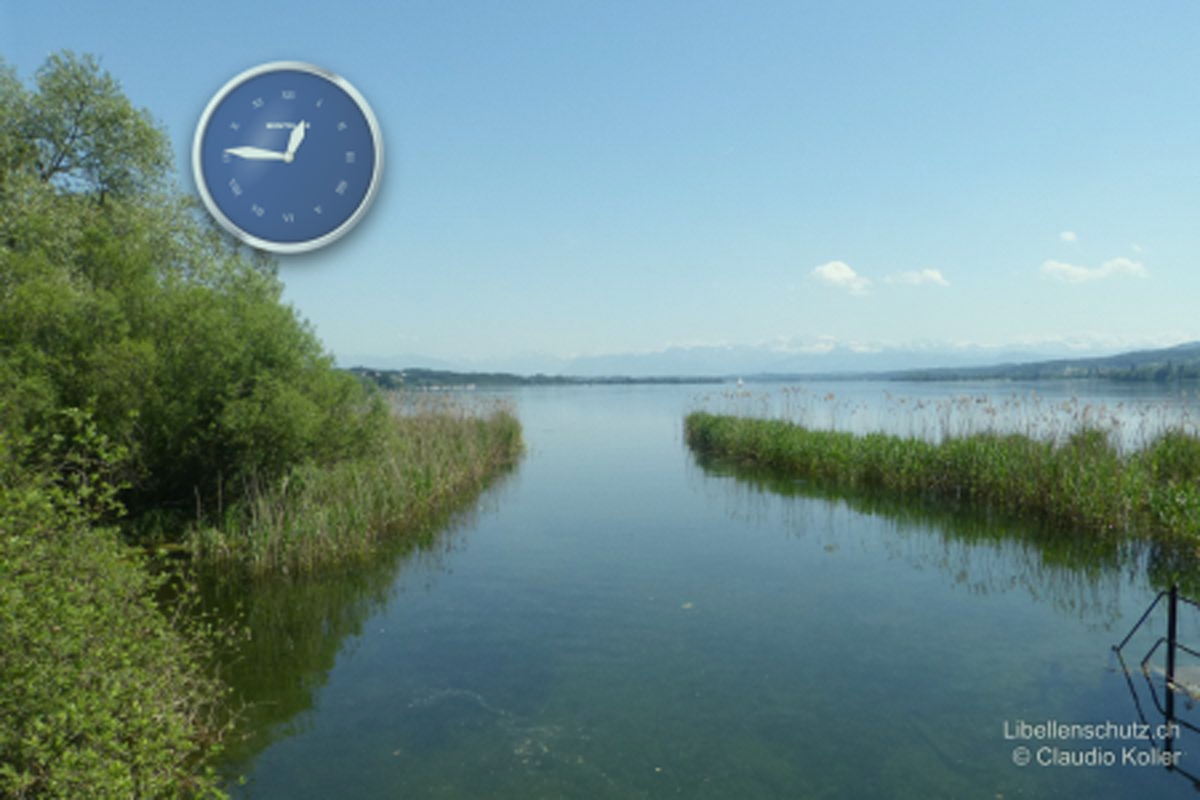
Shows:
12h46
